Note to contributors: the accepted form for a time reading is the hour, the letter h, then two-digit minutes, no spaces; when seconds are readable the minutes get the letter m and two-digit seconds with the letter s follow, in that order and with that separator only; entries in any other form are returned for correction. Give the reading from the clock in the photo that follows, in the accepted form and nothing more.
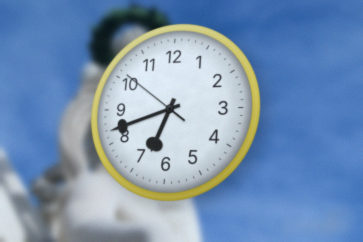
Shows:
6h41m51s
